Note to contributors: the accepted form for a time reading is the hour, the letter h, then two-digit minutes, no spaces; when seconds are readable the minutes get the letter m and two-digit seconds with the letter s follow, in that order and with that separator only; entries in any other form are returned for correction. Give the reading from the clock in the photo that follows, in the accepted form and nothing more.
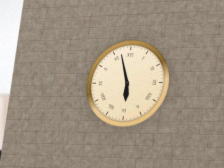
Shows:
5h57
